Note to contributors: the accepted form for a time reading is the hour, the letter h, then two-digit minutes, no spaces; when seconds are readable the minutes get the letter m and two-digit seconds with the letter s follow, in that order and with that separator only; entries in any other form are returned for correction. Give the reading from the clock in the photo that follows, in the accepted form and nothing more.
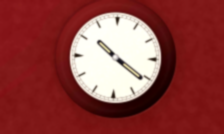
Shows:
10h21
